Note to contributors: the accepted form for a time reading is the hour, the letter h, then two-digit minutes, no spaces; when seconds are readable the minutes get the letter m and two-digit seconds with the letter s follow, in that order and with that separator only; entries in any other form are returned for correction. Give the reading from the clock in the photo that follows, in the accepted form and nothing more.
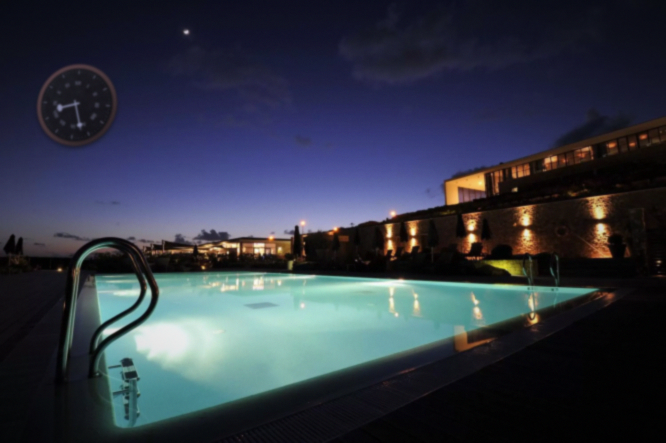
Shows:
8h27
